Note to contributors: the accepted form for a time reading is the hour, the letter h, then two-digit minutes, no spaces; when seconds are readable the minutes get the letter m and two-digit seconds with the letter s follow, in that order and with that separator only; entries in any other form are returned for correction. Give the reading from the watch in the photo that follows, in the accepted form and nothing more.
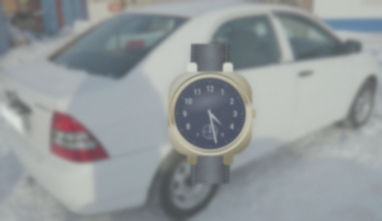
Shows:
4h28
